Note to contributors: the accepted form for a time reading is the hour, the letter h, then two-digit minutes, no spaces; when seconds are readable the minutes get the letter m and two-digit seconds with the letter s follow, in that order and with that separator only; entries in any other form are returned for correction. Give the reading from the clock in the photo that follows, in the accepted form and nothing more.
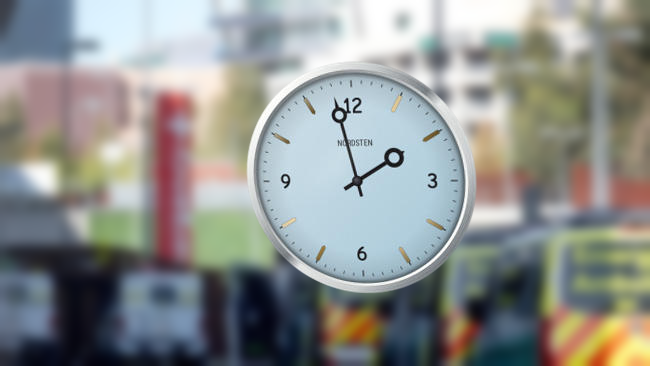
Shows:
1h58
